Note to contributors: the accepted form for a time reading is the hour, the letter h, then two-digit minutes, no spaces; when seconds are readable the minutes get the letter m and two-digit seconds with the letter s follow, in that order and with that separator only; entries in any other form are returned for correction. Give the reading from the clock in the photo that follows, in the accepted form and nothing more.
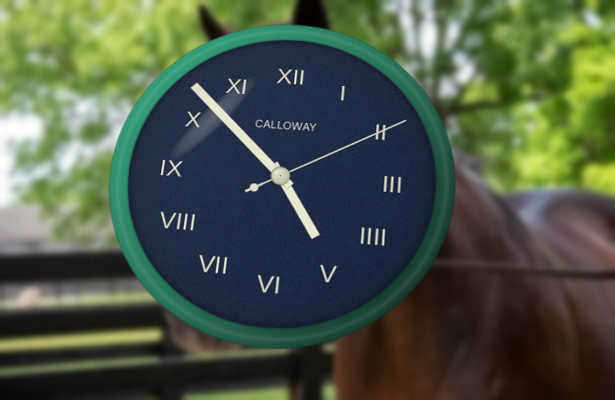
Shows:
4h52m10s
